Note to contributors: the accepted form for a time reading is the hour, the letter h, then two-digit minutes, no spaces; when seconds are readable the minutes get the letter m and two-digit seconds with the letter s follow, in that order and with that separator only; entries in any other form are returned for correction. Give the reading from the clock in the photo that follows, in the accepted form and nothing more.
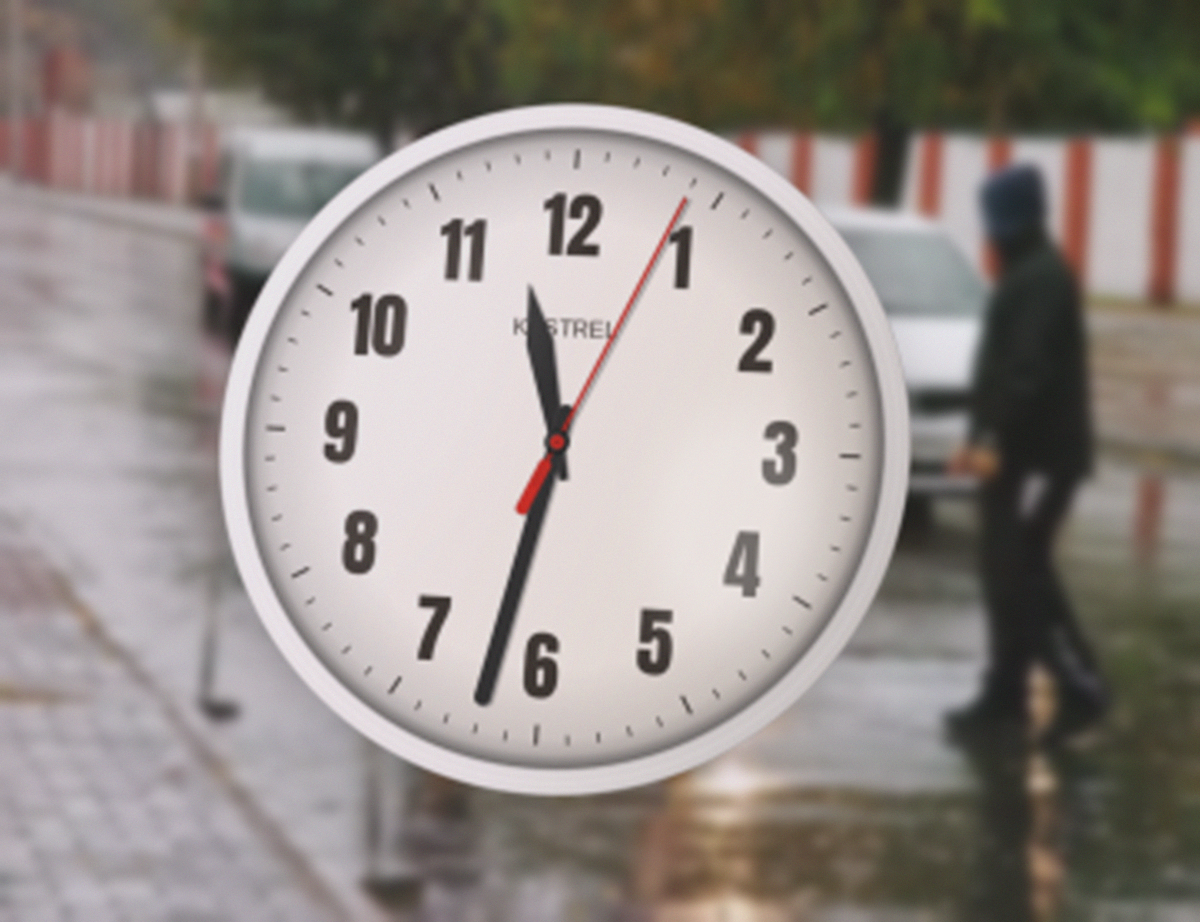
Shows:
11h32m04s
